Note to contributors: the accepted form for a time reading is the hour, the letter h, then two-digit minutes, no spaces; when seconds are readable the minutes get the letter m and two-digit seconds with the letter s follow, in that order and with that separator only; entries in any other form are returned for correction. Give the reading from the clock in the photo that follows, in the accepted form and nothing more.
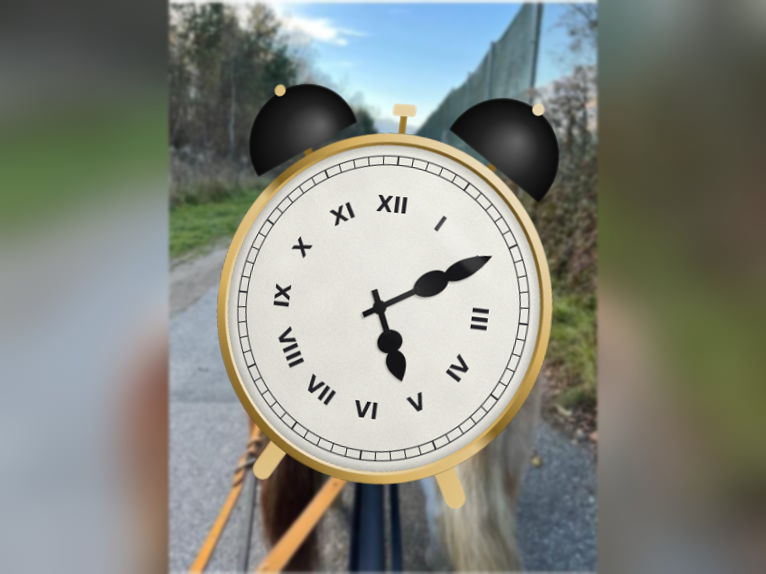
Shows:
5h10
